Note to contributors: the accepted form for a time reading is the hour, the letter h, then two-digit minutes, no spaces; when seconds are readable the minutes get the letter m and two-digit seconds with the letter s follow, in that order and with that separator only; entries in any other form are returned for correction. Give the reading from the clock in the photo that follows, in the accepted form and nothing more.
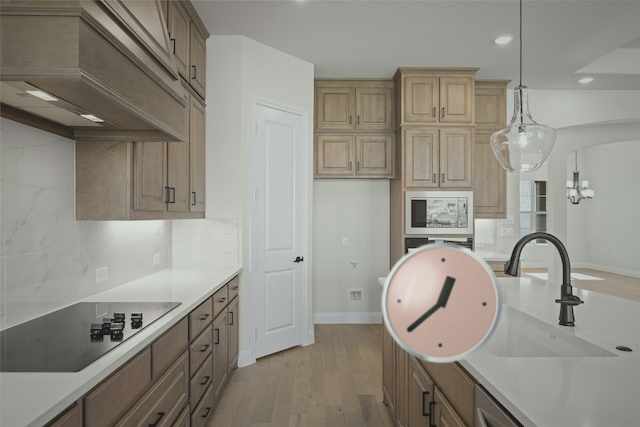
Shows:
12h38
